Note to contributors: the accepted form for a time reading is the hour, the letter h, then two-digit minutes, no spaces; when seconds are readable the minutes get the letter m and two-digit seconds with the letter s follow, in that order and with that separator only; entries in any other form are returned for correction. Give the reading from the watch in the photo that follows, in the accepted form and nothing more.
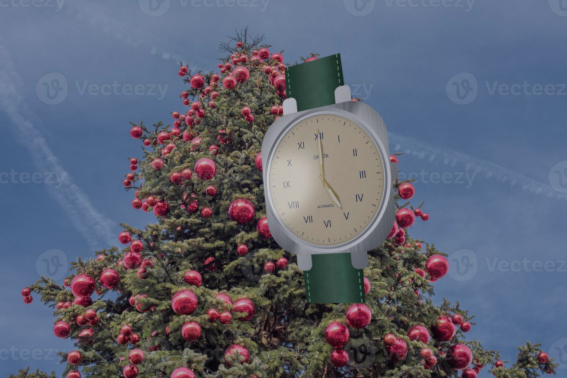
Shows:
5h00
